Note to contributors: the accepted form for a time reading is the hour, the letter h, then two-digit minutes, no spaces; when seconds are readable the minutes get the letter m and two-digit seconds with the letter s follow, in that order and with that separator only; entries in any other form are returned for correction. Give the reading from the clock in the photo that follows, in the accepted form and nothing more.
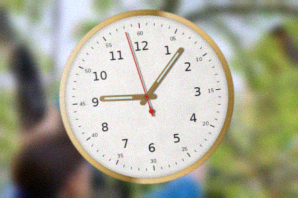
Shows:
9h06m58s
